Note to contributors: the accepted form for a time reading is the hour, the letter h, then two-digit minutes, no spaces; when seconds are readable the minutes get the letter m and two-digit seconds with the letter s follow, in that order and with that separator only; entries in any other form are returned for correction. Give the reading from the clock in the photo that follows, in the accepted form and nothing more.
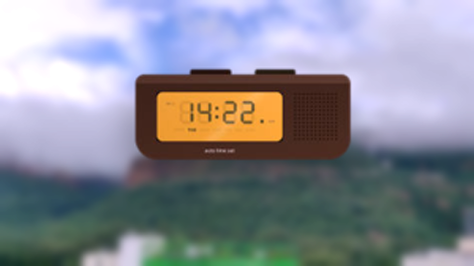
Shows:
14h22
